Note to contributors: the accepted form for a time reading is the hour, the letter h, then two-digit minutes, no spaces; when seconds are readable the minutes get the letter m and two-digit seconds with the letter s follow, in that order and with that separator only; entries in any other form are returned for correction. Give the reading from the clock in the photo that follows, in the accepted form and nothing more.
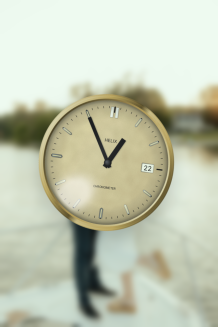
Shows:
12h55
